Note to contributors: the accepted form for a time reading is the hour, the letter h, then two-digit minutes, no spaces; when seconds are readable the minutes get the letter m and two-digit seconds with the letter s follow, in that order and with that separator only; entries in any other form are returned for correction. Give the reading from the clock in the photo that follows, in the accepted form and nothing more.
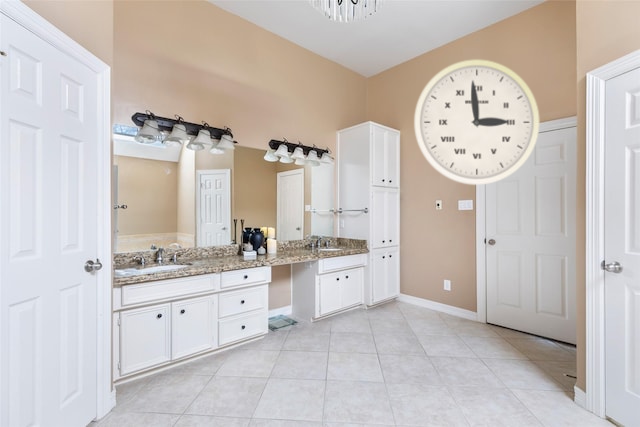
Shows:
2h59
